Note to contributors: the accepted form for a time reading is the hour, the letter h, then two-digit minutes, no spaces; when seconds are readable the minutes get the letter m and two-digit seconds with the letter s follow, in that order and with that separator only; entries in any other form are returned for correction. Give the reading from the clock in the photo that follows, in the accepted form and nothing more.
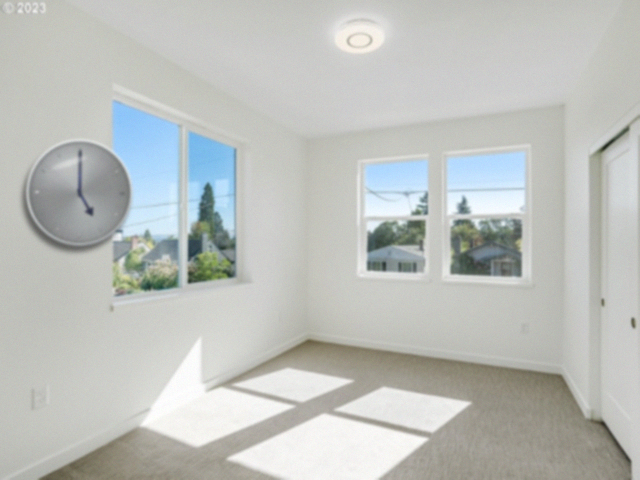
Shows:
5h00
